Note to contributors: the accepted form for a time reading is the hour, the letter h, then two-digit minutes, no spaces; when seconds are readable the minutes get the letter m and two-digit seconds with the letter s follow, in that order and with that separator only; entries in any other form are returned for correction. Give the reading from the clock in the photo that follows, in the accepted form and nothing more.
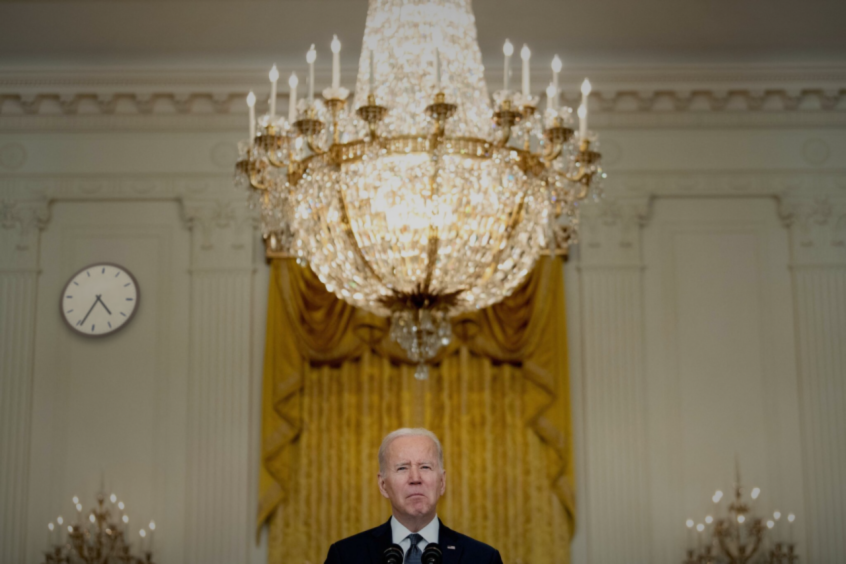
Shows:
4h34
